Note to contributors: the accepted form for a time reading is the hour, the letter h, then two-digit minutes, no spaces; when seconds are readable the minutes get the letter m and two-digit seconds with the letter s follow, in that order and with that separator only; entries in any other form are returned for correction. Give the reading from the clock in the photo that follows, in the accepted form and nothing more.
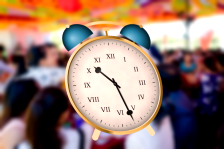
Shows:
10h27
